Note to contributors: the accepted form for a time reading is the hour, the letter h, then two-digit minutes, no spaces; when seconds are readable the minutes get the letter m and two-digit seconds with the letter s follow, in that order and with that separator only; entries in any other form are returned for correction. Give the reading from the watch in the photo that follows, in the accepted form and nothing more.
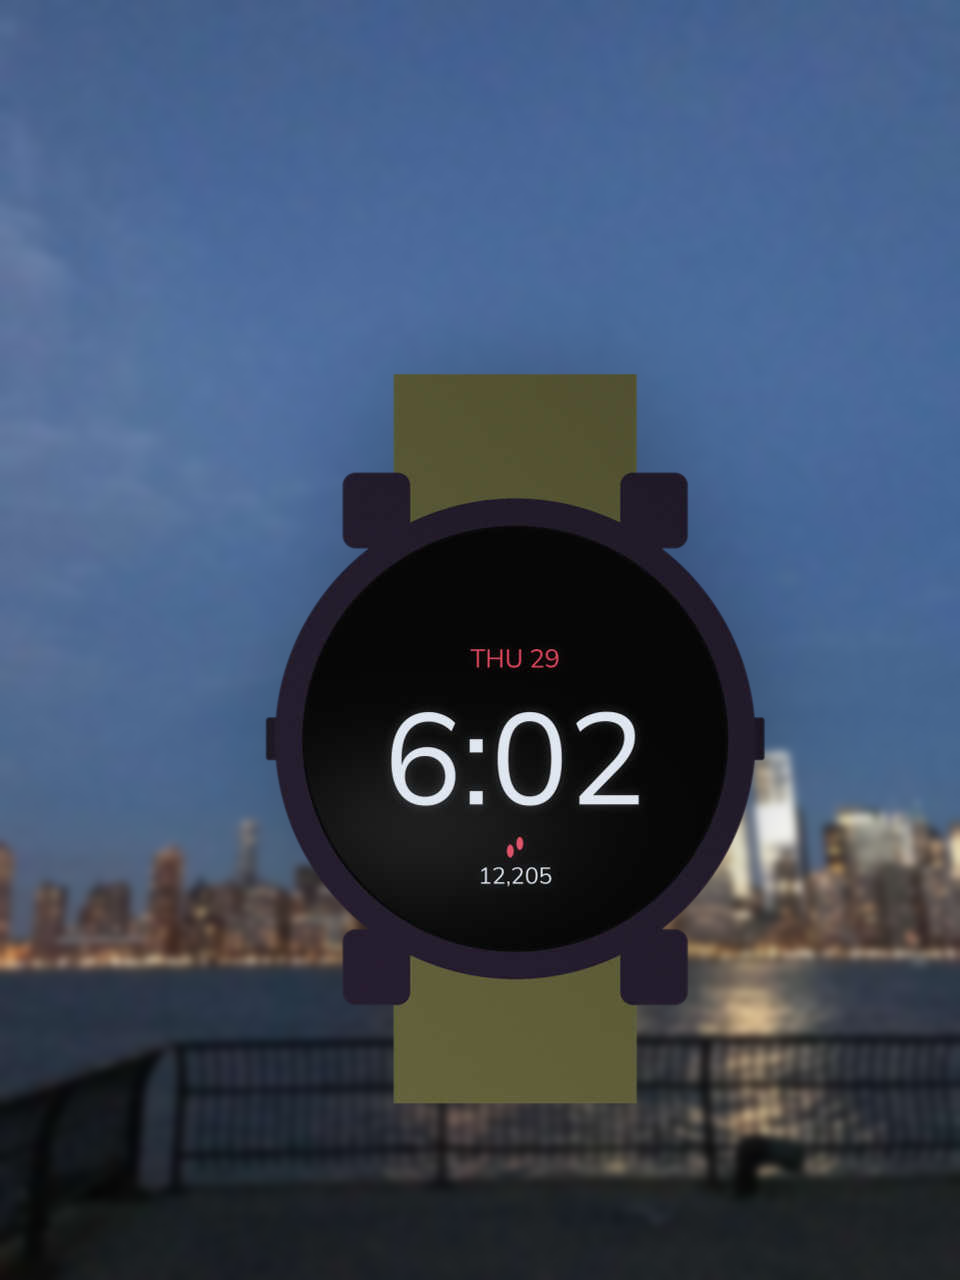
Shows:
6h02
